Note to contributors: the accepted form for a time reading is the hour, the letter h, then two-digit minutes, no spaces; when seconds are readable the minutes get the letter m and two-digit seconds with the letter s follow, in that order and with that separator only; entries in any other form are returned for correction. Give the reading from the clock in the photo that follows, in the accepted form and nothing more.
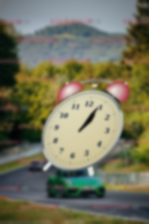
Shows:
1h04
